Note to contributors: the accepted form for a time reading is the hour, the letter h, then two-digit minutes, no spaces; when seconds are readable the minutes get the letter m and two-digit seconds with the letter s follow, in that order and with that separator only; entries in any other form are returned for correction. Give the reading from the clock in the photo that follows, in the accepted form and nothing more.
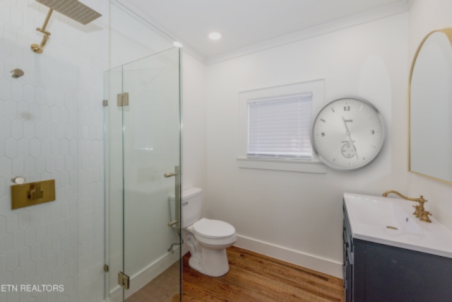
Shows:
11h27
